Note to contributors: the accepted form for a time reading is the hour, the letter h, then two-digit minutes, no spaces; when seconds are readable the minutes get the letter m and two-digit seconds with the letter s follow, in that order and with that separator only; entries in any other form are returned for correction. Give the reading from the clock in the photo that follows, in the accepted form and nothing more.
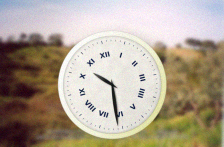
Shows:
10h31
